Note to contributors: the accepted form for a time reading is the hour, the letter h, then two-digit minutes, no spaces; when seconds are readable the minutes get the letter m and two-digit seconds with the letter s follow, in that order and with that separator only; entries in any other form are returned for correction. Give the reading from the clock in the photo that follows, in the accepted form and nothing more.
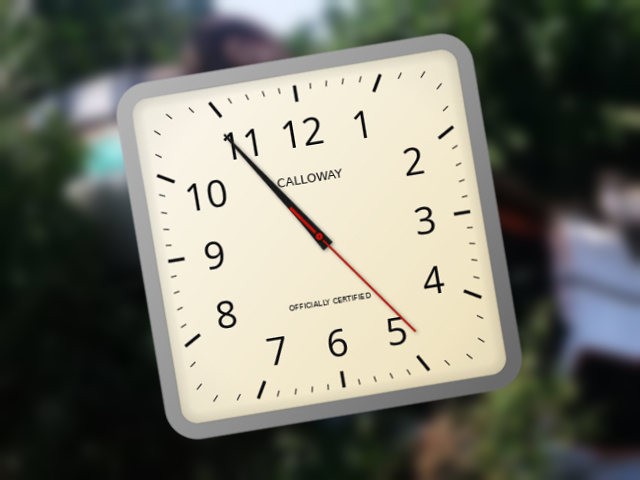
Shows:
10h54m24s
